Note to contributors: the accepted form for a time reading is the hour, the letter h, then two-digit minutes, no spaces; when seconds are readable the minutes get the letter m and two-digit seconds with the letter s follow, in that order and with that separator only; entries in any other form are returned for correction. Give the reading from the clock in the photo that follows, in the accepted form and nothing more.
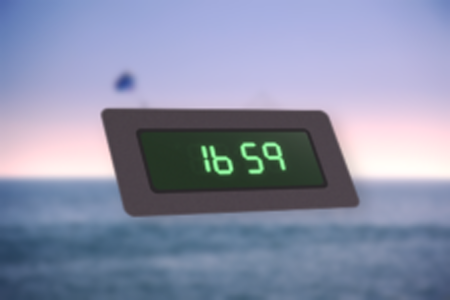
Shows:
16h59
